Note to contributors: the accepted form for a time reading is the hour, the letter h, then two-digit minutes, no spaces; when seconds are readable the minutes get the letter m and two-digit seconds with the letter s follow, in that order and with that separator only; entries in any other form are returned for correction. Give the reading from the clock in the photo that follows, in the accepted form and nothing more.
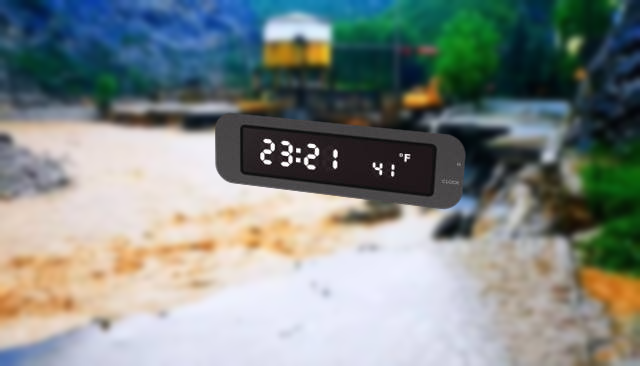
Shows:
23h21
